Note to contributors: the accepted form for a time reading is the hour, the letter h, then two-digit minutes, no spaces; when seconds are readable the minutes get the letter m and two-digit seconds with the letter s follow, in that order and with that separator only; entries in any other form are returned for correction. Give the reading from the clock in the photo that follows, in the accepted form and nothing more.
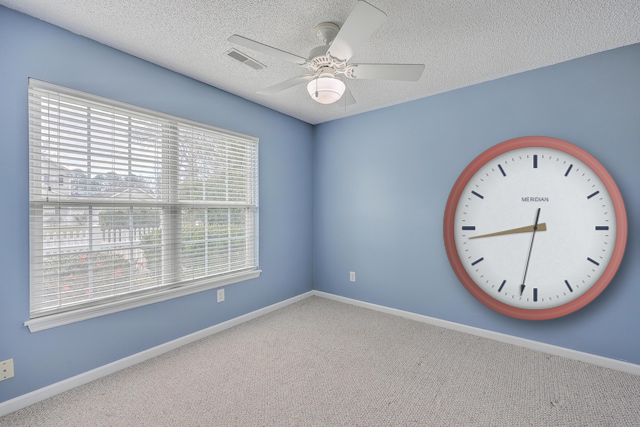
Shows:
8h43m32s
